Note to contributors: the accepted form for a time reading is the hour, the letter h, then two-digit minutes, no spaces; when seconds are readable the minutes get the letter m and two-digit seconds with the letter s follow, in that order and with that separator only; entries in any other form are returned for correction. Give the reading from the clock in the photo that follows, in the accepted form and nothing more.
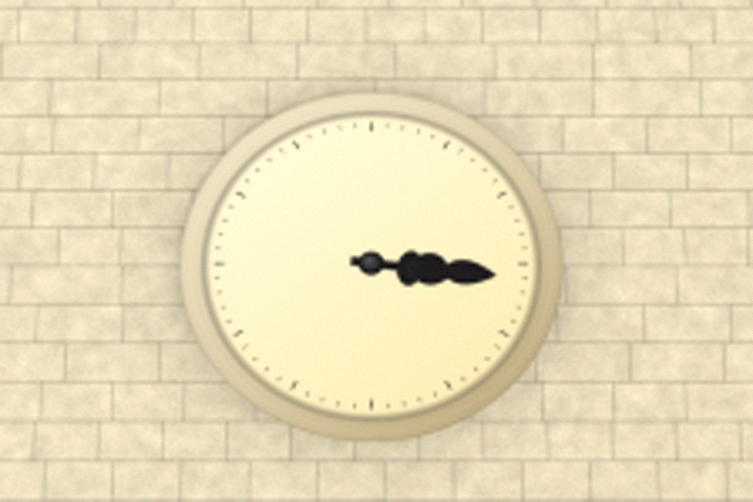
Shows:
3h16
